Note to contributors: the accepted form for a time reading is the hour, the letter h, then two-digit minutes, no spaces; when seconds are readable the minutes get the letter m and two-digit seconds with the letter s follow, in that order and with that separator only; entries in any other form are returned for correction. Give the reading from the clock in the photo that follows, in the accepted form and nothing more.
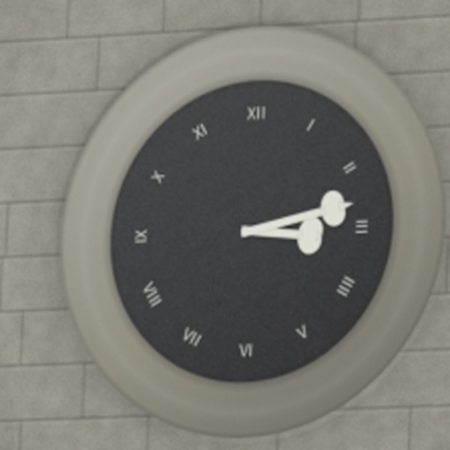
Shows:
3h13
